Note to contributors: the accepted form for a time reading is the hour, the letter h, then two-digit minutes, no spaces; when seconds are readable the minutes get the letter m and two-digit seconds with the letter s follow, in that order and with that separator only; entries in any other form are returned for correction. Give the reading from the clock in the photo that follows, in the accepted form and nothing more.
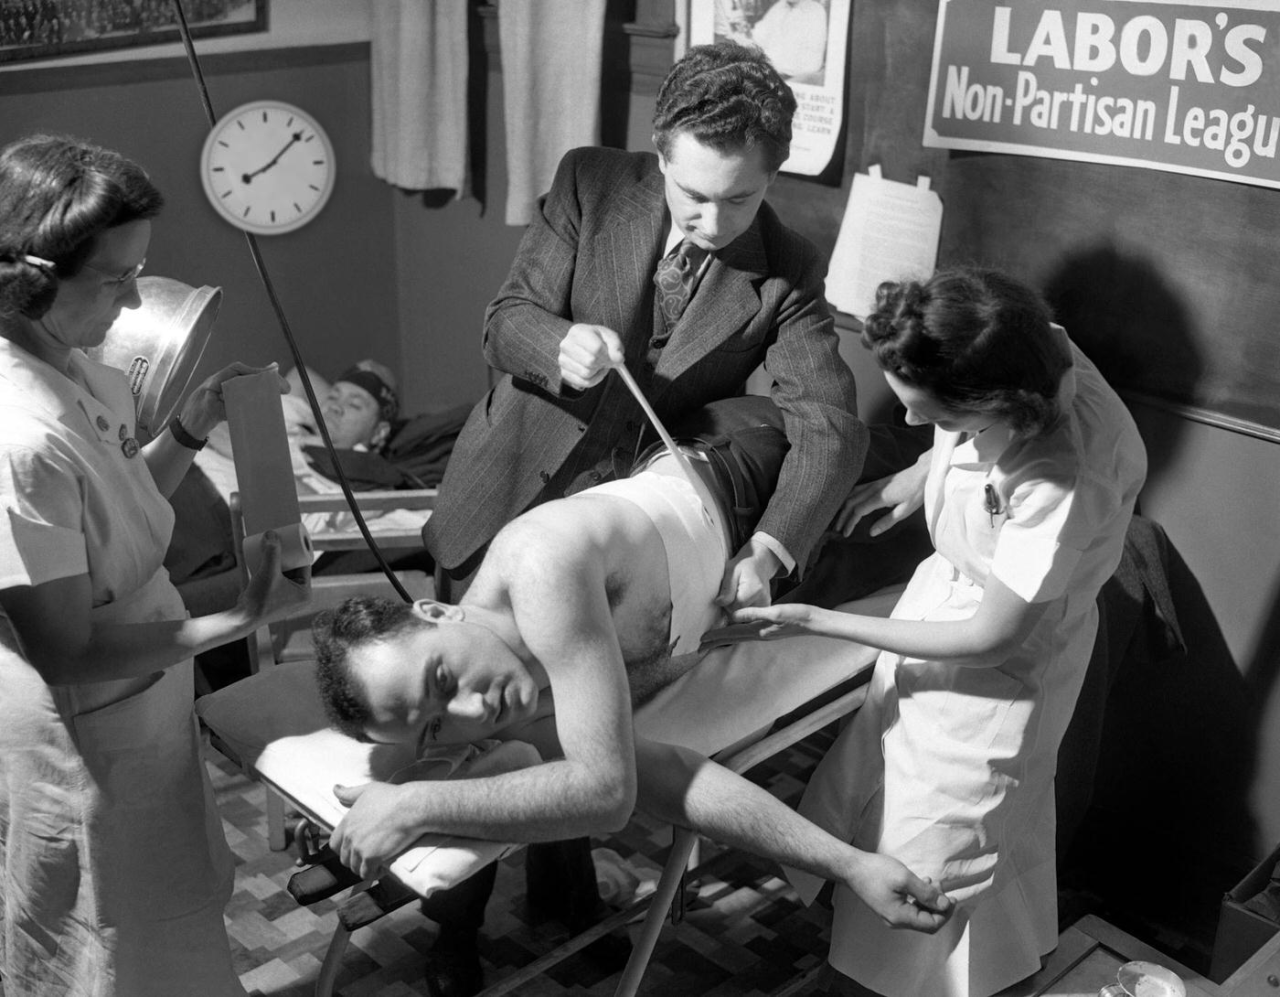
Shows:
8h08
